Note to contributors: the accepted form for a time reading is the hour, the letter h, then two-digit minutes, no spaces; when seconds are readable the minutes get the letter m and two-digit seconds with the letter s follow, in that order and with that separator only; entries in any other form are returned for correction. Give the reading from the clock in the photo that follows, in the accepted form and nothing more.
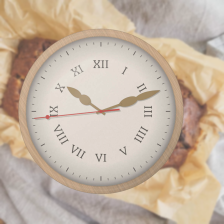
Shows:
10h11m44s
